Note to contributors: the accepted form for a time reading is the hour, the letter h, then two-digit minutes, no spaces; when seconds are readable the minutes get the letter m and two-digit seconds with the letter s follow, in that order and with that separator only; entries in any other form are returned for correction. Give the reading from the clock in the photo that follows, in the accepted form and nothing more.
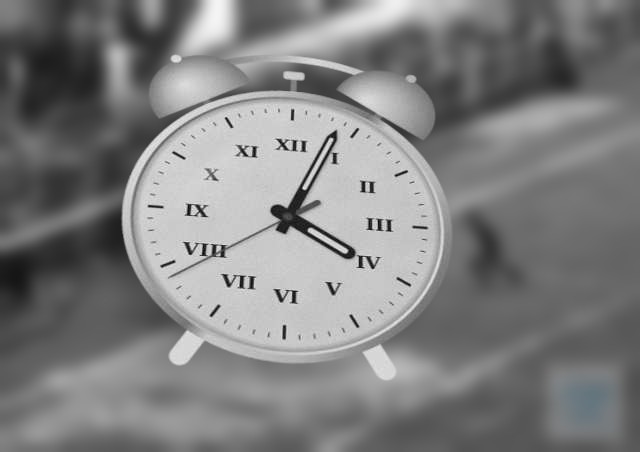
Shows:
4h03m39s
